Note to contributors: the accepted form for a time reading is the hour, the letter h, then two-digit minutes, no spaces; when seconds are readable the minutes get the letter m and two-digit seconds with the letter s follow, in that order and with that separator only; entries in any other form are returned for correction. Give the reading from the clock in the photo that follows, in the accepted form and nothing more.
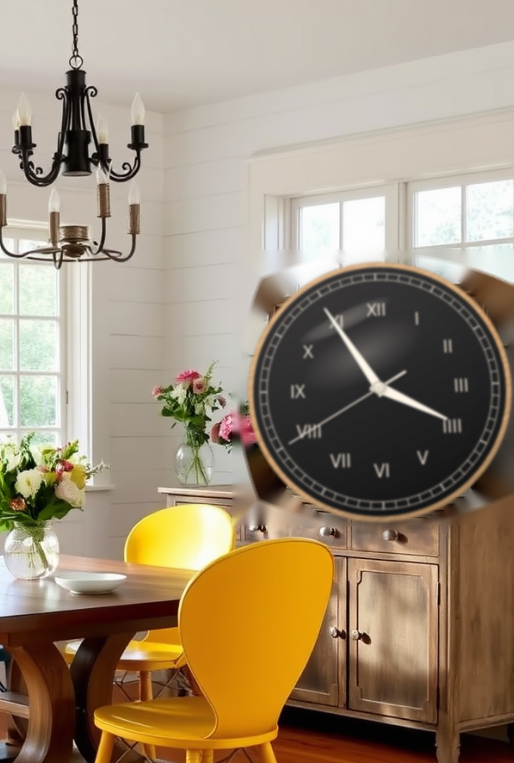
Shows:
3h54m40s
